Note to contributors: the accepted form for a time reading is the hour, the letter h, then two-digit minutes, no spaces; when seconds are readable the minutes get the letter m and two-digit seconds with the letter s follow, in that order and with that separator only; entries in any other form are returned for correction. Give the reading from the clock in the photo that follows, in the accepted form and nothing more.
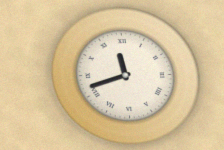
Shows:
11h42
